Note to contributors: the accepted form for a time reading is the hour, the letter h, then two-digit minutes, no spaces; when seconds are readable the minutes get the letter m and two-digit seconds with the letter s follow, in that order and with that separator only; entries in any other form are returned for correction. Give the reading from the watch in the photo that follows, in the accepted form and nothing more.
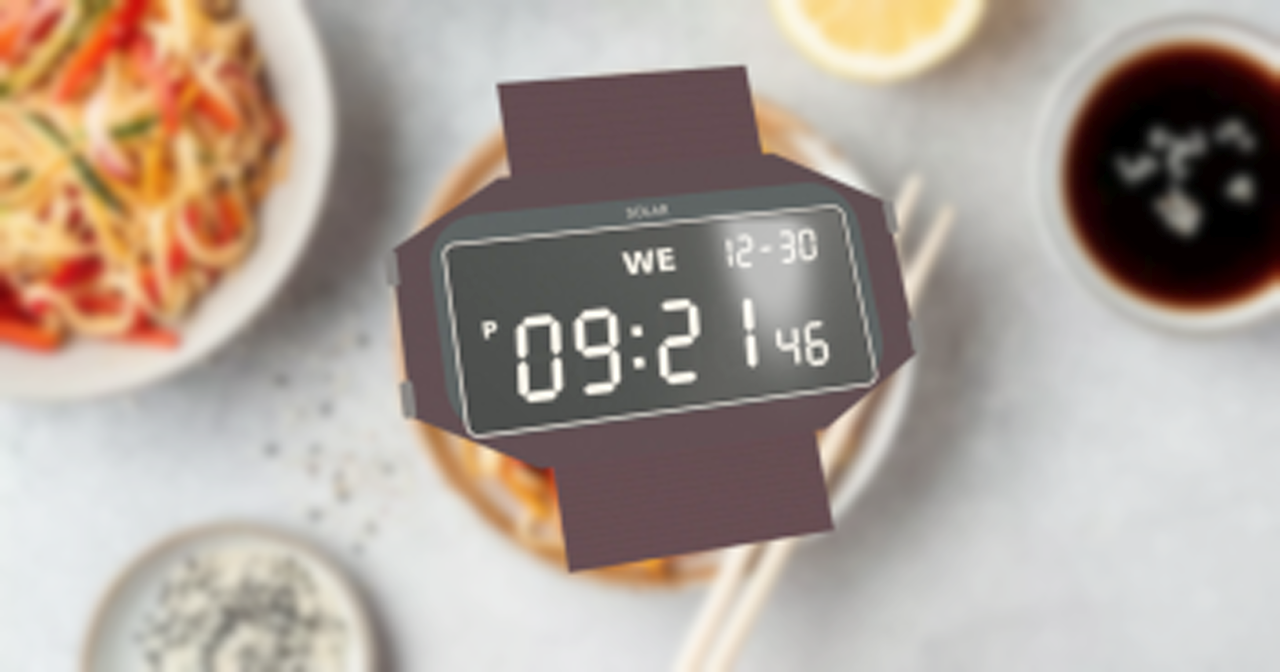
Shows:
9h21m46s
